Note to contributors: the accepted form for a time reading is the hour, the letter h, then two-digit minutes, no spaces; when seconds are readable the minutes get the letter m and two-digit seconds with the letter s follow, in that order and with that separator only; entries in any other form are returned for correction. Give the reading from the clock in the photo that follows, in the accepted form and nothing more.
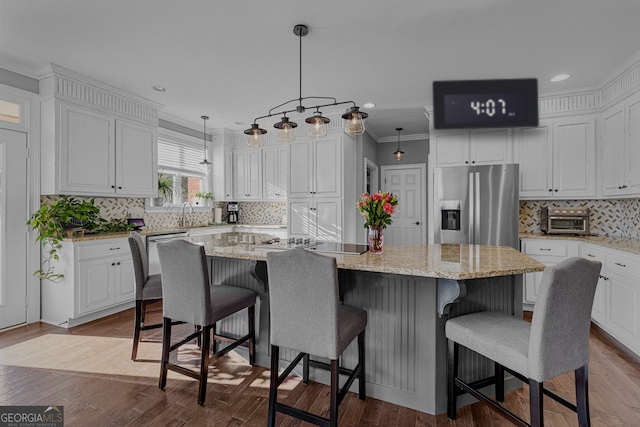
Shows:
4h07
